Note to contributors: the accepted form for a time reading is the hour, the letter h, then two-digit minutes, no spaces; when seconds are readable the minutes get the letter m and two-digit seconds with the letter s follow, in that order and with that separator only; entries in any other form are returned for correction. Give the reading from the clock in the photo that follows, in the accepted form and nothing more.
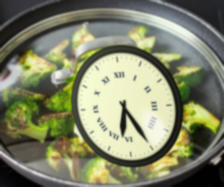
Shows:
6h25
